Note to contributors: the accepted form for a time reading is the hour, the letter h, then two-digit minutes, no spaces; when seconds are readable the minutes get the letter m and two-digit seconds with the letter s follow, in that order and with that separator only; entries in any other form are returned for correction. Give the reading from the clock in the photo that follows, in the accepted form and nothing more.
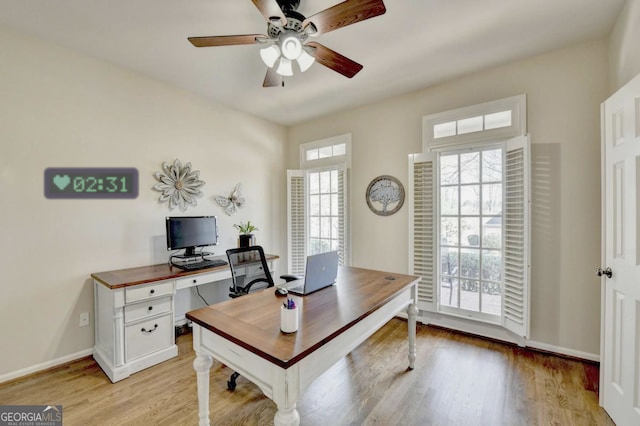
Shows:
2h31
